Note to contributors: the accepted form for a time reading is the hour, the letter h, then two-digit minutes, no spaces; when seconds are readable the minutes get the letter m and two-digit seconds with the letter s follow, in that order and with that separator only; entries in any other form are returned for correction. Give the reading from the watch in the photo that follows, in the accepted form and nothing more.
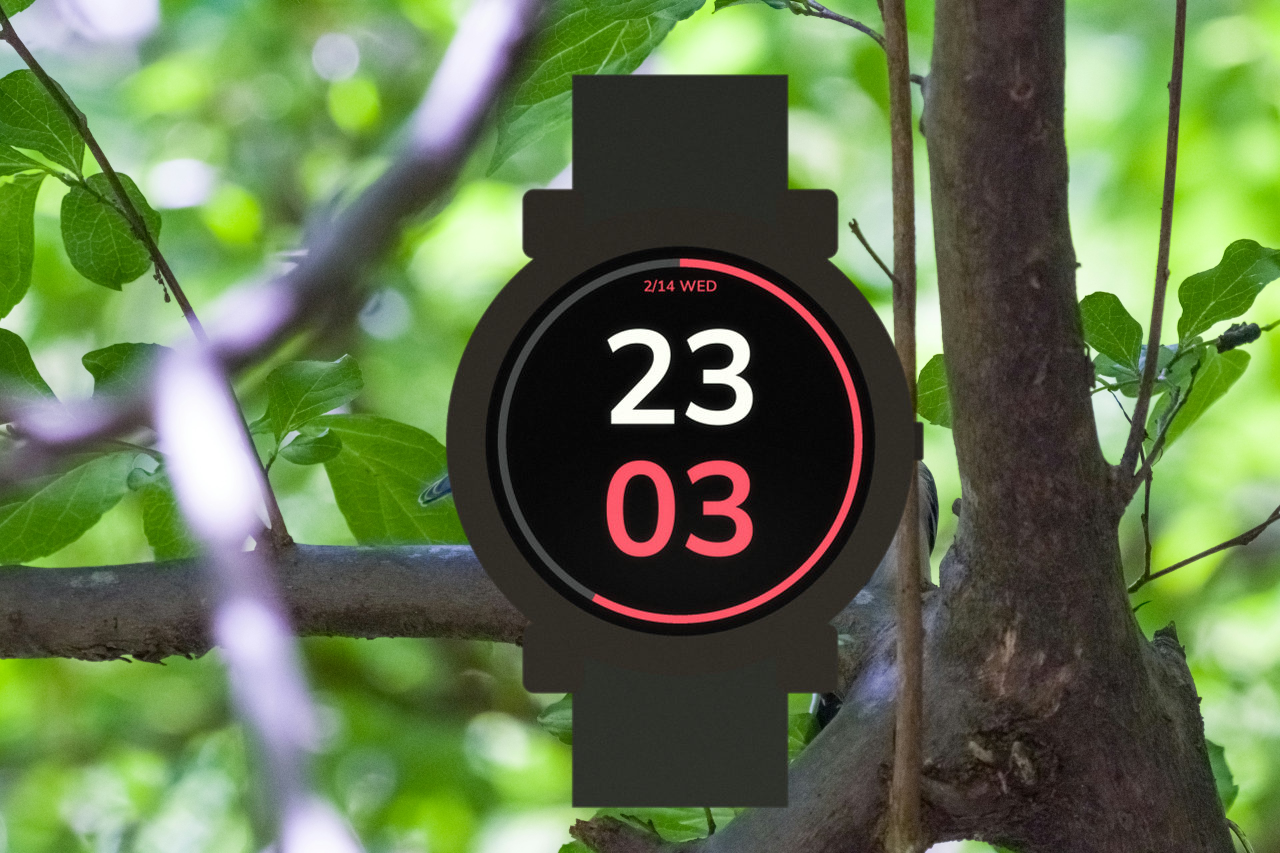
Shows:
23h03
